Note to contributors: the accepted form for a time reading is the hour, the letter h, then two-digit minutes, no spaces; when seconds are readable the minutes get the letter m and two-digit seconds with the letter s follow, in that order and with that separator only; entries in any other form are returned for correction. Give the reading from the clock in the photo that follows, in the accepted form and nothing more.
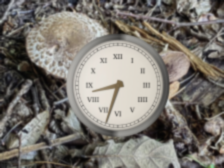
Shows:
8h33
